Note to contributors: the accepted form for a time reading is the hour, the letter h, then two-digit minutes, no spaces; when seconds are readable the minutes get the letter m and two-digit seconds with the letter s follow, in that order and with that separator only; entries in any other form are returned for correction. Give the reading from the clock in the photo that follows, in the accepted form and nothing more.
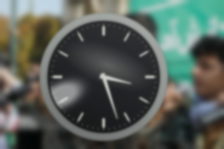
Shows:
3h27
